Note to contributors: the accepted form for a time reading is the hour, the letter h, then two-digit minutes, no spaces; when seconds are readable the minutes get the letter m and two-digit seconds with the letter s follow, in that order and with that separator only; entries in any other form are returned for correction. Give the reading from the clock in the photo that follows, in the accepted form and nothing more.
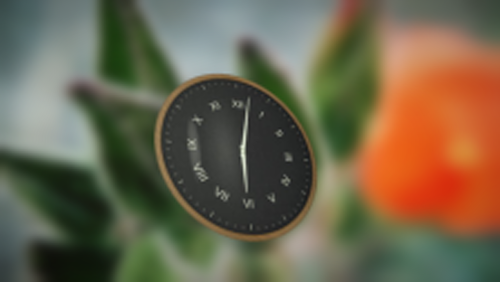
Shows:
6h02
